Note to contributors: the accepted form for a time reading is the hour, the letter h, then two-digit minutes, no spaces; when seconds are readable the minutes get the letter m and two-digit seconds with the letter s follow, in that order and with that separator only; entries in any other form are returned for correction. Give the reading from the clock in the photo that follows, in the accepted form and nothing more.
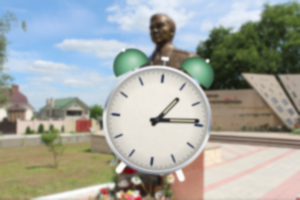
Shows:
1h14
